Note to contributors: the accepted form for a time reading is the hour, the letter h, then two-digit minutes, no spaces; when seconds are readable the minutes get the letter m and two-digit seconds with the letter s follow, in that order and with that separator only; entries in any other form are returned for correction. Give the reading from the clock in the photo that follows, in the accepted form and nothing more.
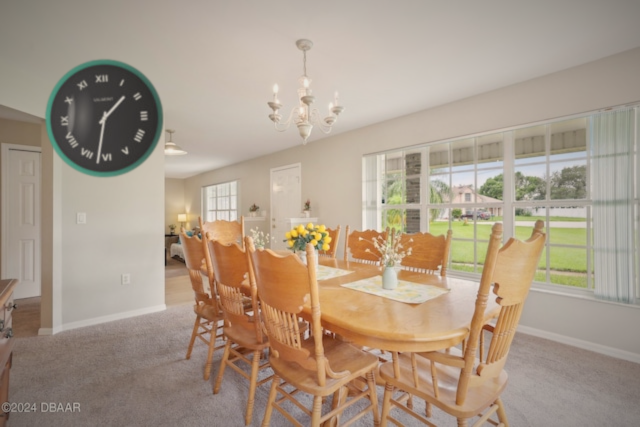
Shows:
1h32
